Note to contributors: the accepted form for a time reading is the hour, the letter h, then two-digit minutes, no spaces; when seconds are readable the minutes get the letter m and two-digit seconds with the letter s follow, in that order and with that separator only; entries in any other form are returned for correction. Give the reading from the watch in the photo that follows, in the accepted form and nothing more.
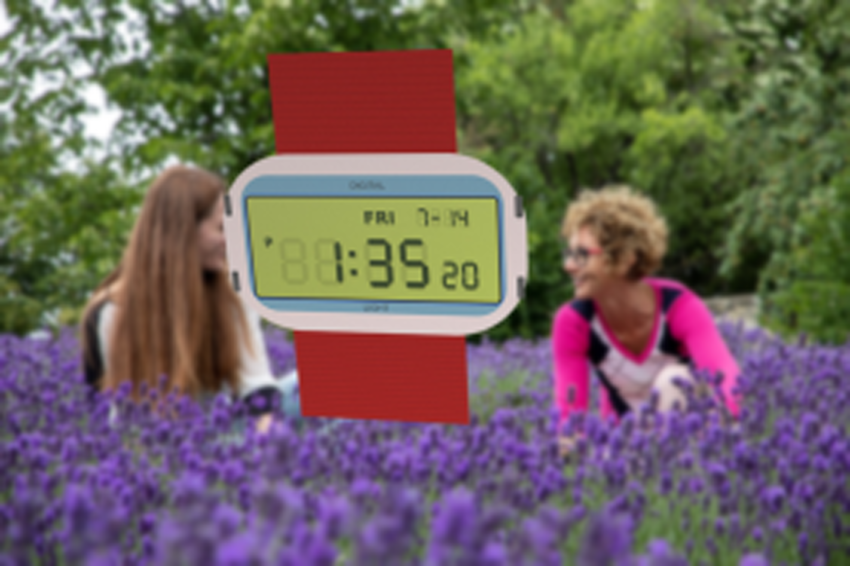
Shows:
1h35m20s
